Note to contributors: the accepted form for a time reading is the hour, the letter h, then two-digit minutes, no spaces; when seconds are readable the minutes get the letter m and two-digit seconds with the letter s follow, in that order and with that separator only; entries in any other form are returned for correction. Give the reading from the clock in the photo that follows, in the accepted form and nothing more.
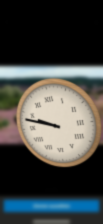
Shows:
9h48
